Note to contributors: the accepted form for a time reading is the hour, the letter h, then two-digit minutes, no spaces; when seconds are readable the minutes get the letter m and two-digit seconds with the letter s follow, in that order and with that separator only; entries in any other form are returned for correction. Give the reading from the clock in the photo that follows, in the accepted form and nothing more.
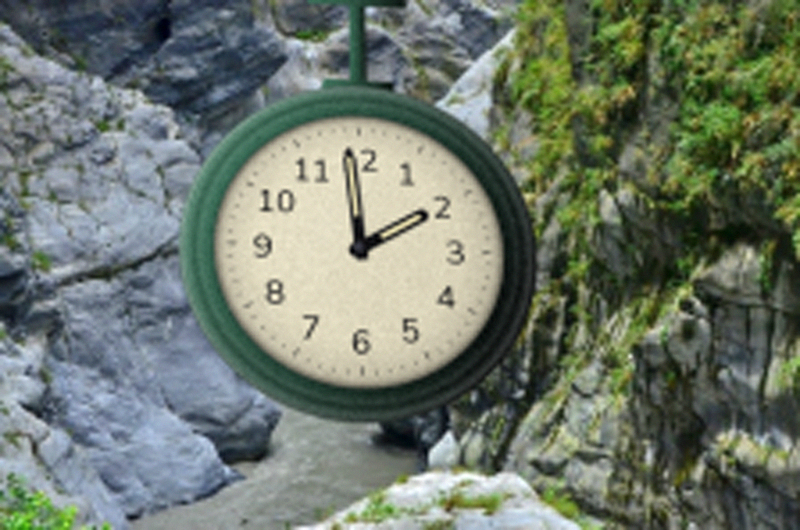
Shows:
1h59
